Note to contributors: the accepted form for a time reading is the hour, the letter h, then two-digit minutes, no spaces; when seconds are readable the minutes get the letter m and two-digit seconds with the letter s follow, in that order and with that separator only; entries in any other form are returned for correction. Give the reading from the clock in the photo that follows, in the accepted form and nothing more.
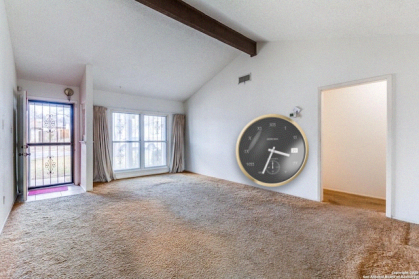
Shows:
3h34
